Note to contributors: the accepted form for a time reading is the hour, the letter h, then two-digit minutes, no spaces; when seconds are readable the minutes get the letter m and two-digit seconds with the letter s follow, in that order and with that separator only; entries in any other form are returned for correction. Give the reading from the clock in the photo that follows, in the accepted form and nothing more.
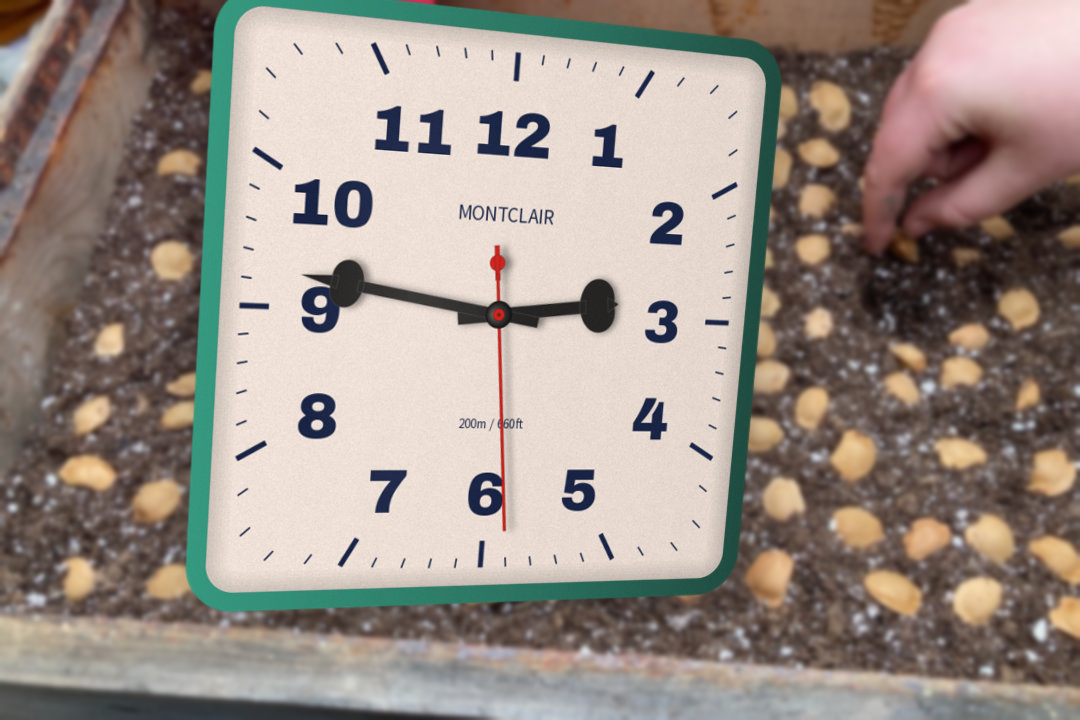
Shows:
2h46m29s
